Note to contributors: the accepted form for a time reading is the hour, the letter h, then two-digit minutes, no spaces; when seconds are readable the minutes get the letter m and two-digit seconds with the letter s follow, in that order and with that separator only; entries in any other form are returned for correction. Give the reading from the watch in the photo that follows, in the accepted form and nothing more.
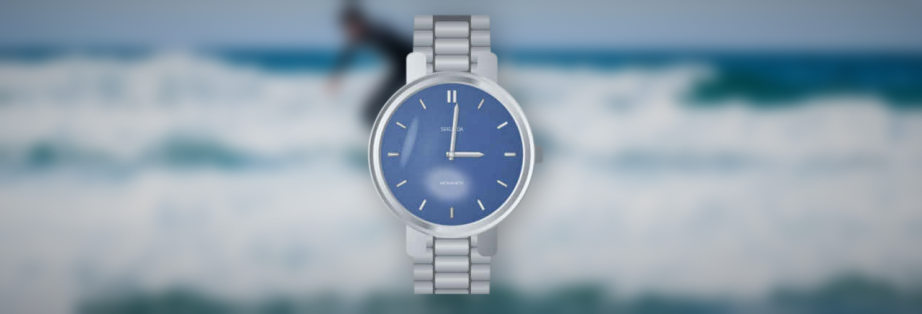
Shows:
3h01
